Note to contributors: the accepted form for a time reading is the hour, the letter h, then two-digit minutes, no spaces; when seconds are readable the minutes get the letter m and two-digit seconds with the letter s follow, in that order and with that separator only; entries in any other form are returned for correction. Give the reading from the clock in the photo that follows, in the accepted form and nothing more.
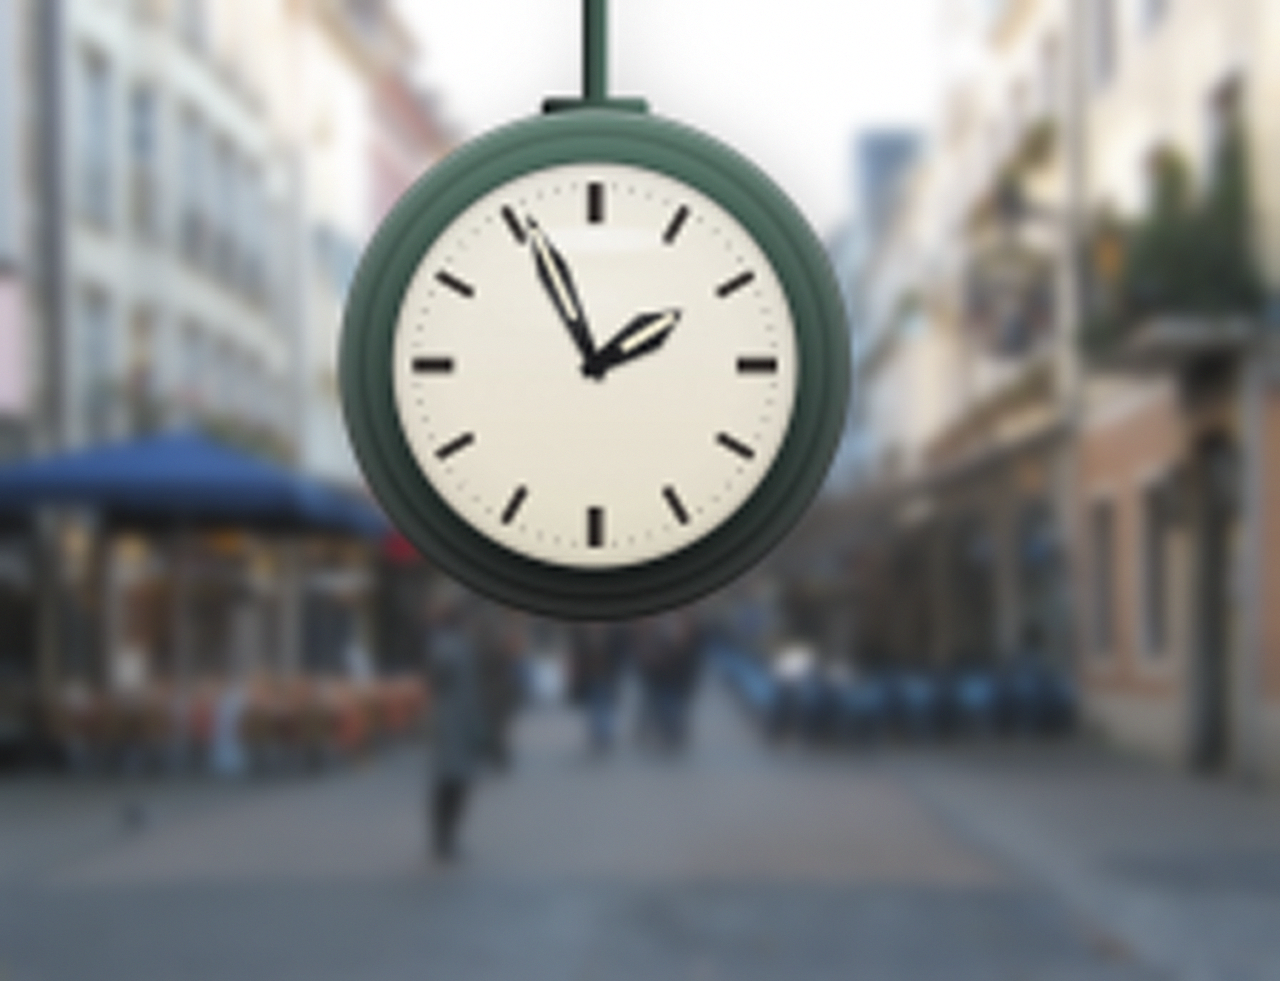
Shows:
1h56
